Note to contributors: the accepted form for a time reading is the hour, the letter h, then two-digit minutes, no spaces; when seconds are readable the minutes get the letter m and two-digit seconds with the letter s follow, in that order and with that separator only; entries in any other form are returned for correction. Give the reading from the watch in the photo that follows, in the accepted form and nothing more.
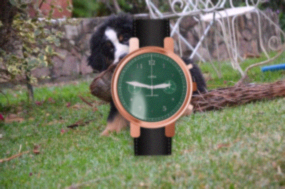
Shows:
2h47
